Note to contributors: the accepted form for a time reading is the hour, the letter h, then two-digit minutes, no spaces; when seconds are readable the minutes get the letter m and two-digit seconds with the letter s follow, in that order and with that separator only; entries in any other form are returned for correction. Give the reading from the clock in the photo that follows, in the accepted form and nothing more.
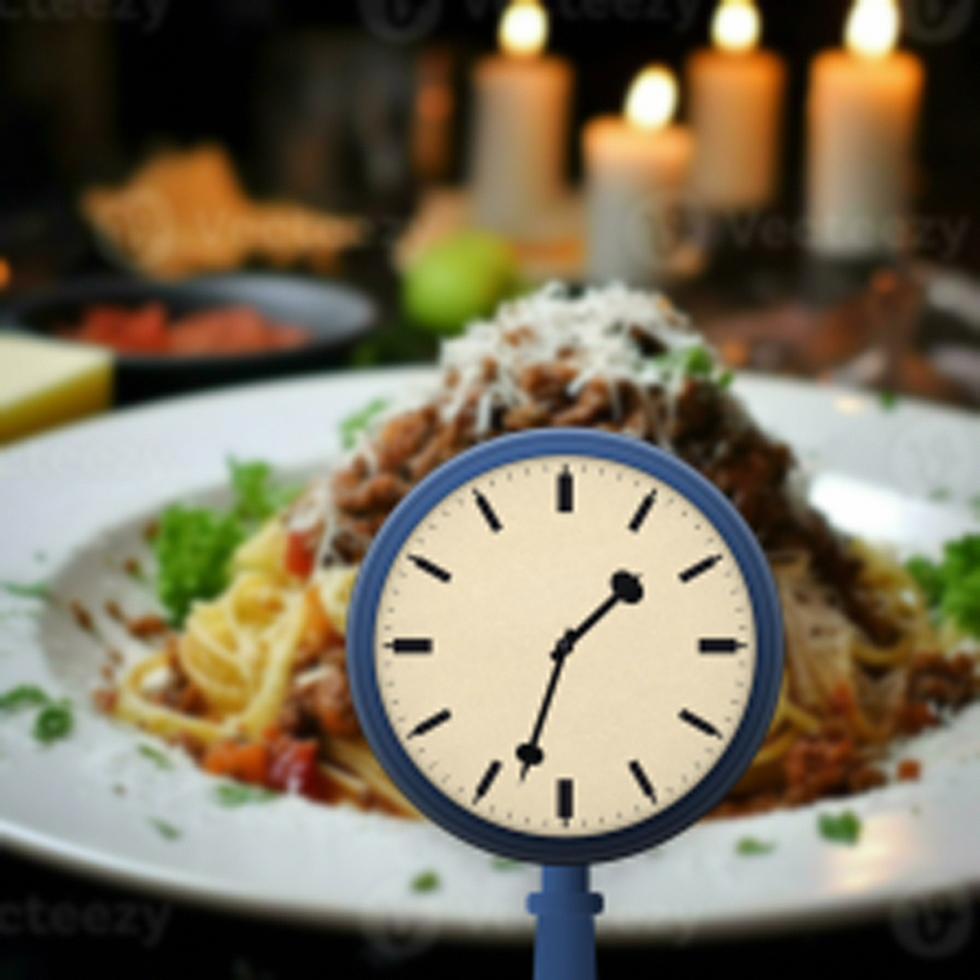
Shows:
1h33
